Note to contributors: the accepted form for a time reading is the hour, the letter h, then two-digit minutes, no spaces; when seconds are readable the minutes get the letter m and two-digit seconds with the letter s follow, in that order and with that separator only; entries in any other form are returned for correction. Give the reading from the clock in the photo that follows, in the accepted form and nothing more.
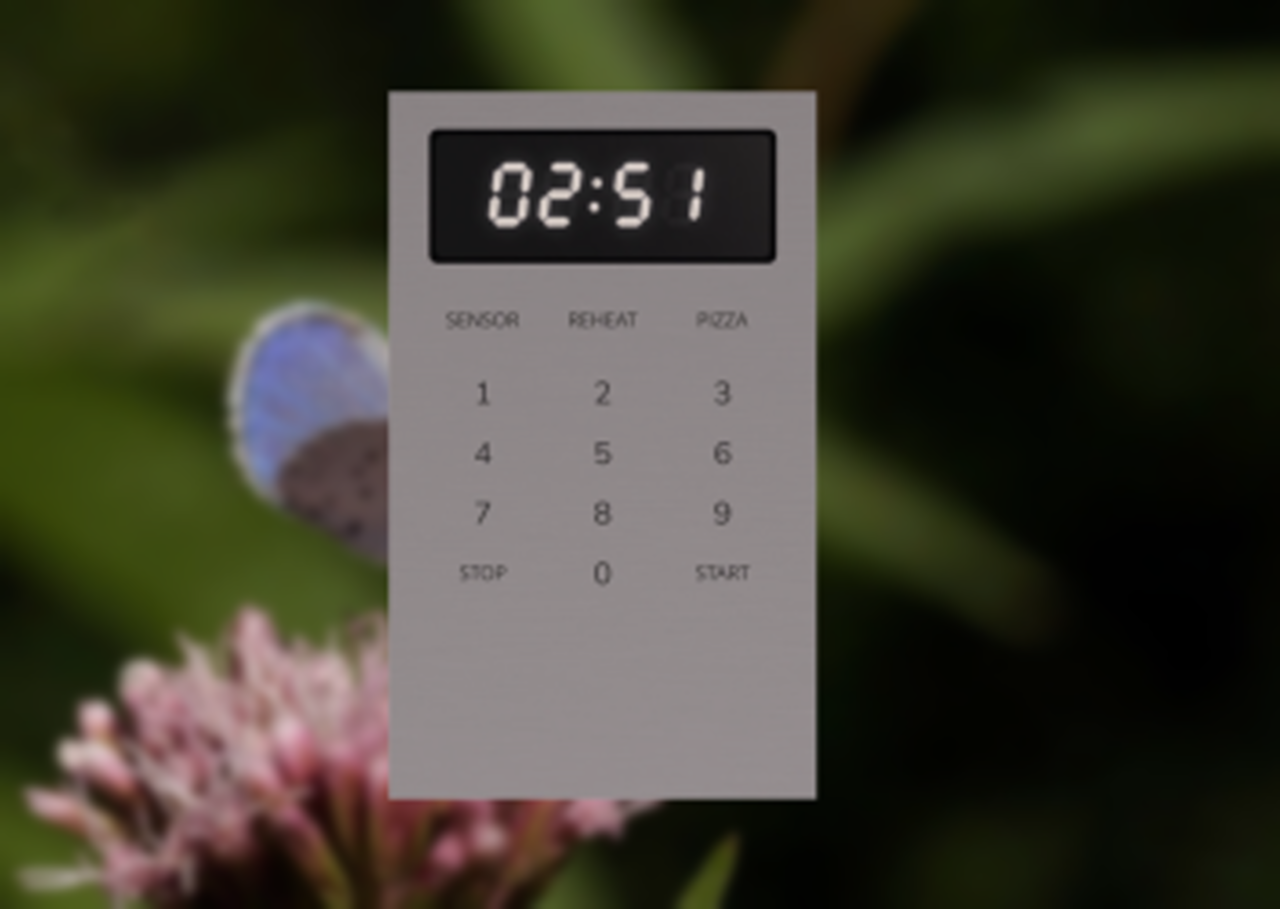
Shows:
2h51
